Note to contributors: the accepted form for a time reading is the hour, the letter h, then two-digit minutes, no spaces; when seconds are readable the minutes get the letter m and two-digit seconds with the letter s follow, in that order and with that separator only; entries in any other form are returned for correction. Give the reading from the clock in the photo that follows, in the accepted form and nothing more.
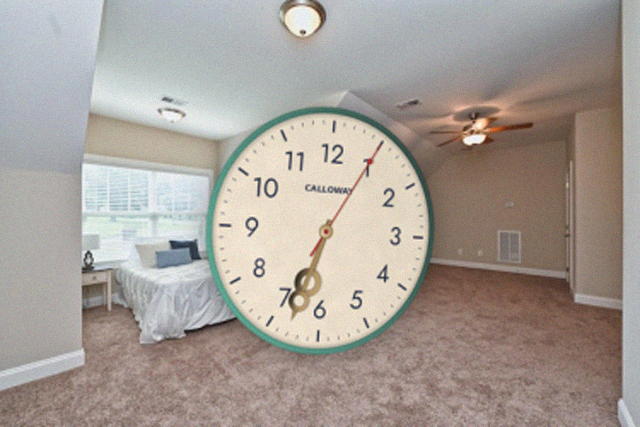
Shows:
6h33m05s
